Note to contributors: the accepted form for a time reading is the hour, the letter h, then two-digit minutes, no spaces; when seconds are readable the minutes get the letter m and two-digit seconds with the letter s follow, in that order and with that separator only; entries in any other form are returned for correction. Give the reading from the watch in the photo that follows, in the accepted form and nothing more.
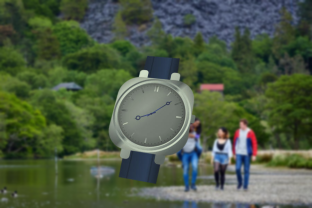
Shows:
8h08
